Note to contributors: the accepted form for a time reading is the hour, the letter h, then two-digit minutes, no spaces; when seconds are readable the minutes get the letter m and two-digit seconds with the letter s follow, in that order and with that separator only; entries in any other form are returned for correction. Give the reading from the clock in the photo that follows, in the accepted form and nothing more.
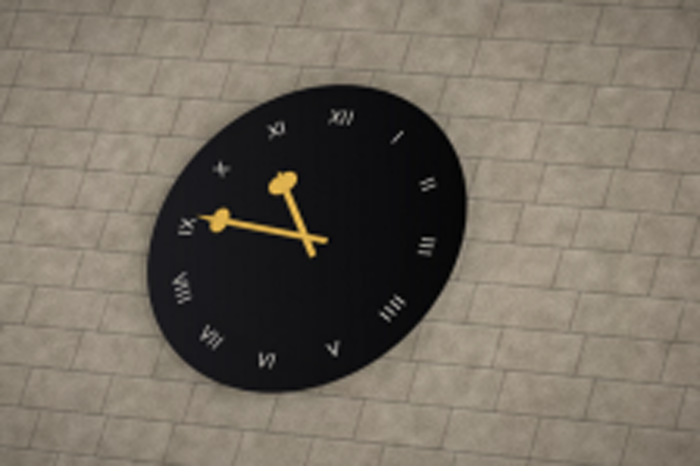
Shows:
10h46
